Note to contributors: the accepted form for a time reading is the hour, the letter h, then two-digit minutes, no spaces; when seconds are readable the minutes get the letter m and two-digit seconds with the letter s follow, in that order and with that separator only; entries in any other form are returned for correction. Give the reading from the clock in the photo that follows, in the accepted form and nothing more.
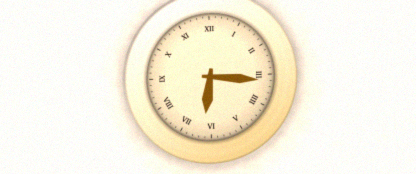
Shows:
6h16
